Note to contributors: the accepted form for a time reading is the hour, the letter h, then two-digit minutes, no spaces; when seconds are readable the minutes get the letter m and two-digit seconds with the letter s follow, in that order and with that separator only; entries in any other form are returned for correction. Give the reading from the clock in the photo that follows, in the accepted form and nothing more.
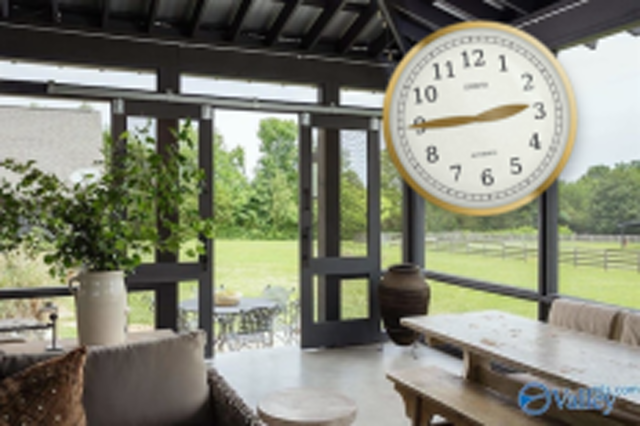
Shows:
2h45
